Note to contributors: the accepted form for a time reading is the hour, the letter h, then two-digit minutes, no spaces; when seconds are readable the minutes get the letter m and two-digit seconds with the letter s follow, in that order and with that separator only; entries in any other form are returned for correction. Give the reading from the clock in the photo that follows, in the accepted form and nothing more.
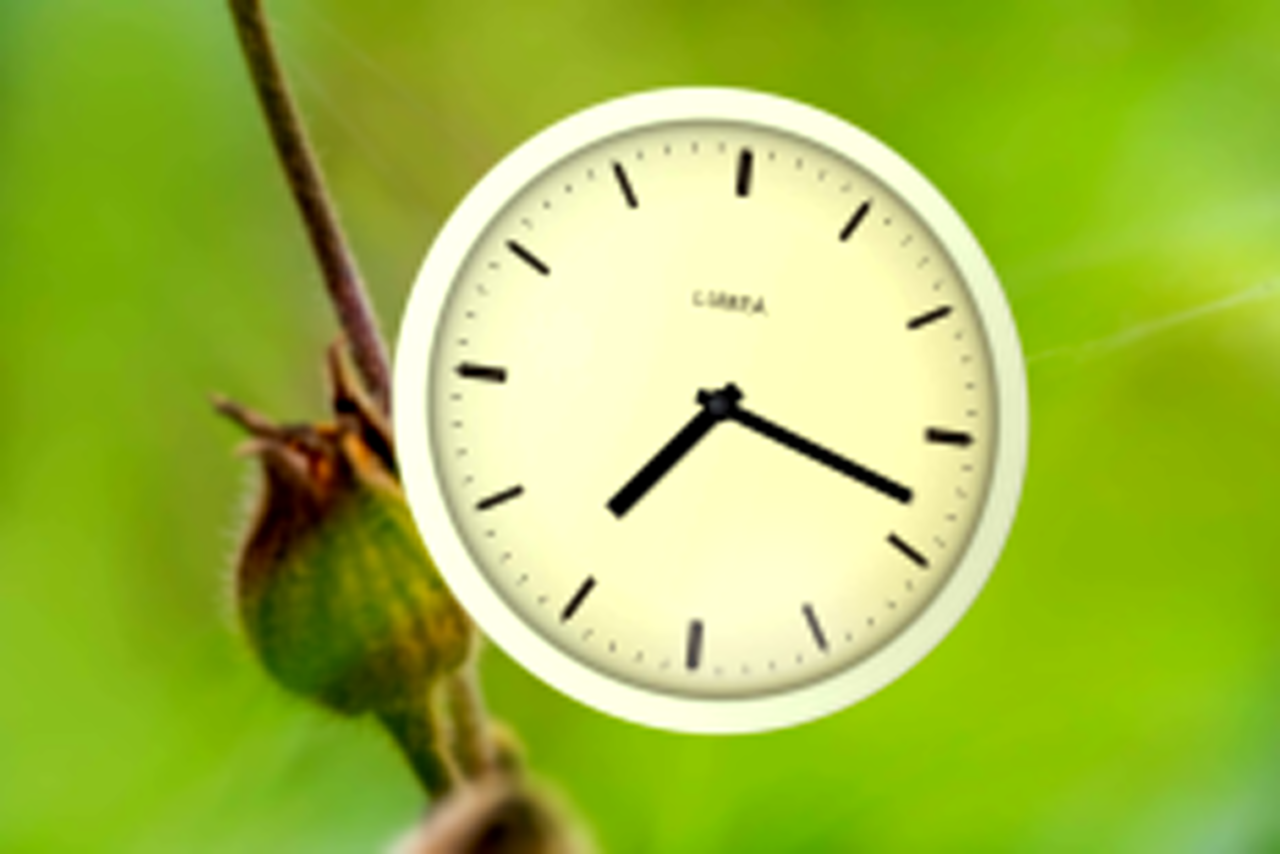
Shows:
7h18
